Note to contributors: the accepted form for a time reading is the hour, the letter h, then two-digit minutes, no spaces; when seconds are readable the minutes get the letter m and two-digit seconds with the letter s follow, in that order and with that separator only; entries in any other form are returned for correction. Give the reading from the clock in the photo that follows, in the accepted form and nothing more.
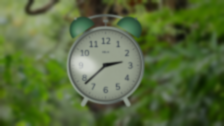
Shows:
2h38
